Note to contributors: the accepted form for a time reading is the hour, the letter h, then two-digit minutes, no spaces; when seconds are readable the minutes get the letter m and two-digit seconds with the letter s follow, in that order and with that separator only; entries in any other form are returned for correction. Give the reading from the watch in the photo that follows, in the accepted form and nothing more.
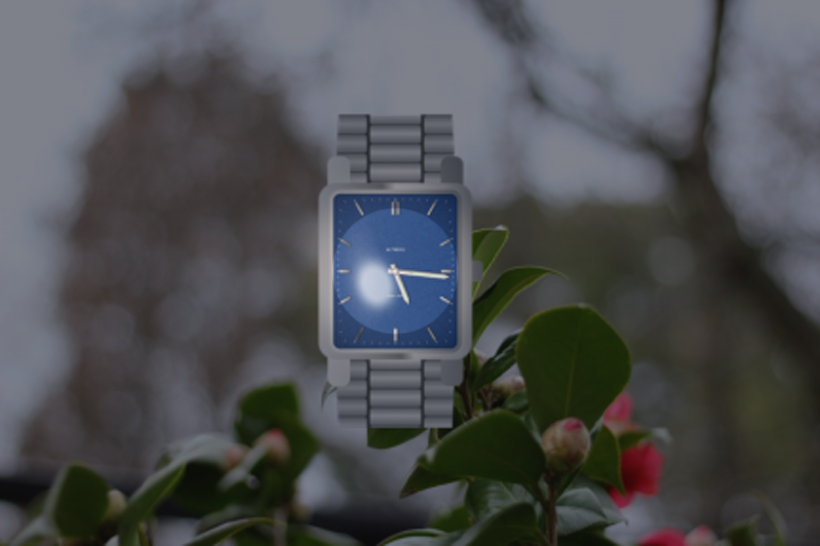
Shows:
5h16
